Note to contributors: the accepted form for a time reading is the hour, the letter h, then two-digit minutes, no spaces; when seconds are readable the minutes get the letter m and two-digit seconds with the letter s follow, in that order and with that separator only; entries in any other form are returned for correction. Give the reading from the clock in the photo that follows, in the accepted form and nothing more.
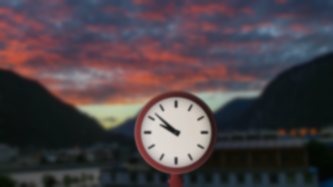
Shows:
9h52
